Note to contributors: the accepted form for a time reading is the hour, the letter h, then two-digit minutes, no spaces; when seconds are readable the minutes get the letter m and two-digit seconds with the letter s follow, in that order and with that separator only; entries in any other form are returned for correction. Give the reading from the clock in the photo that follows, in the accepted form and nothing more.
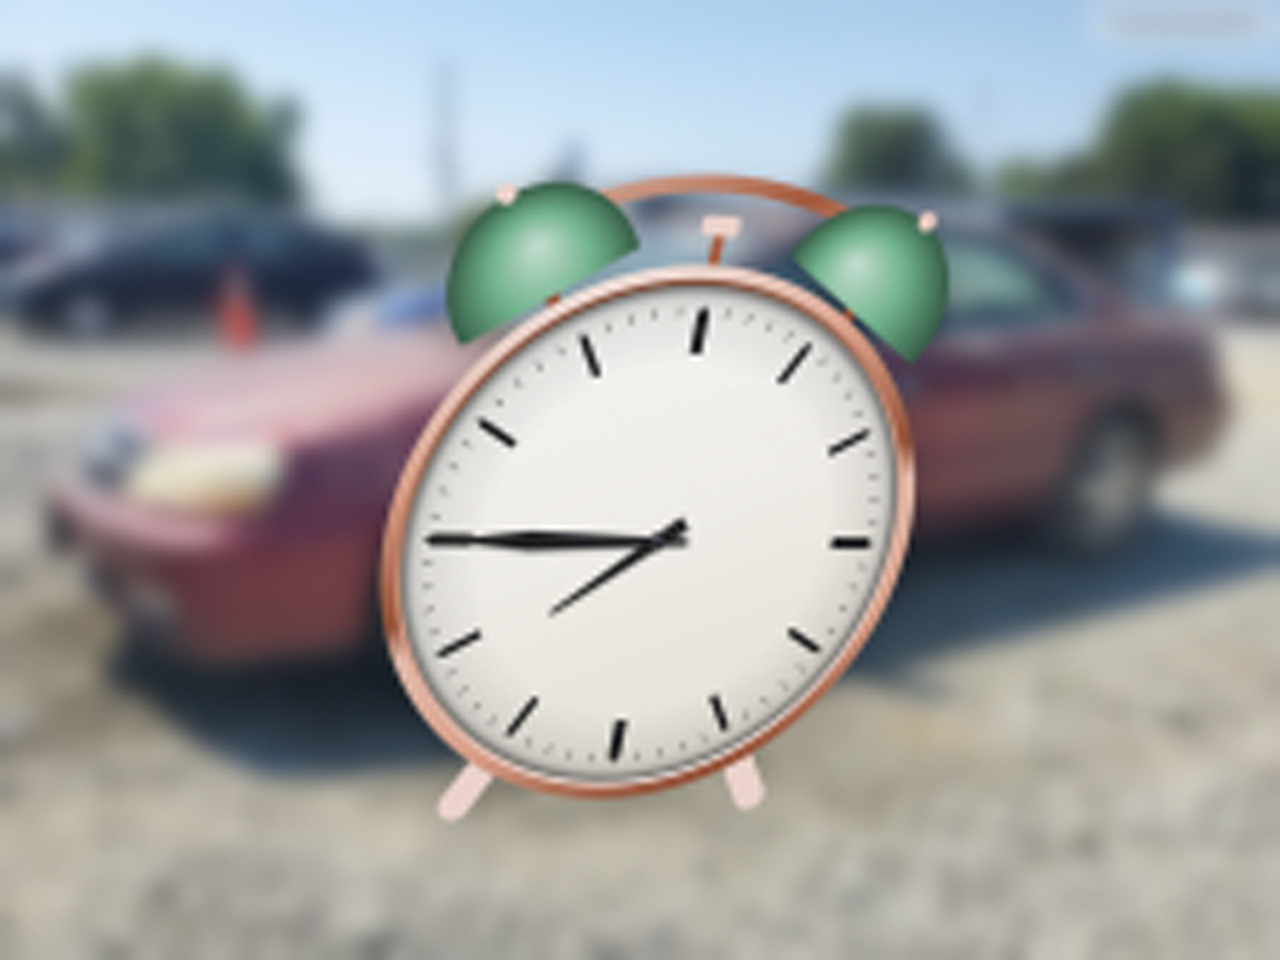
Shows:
7h45
